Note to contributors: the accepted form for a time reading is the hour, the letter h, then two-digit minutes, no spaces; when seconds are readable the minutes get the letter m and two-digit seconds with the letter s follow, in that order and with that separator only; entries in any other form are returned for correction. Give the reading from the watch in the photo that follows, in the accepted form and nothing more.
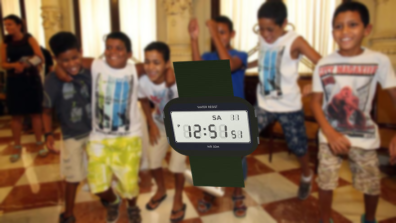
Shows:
12h51m51s
